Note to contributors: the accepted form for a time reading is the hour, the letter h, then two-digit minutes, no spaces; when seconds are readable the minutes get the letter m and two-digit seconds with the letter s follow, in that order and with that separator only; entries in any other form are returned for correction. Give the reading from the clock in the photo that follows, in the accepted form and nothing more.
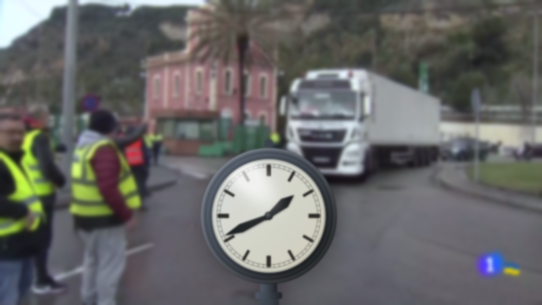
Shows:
1h41
